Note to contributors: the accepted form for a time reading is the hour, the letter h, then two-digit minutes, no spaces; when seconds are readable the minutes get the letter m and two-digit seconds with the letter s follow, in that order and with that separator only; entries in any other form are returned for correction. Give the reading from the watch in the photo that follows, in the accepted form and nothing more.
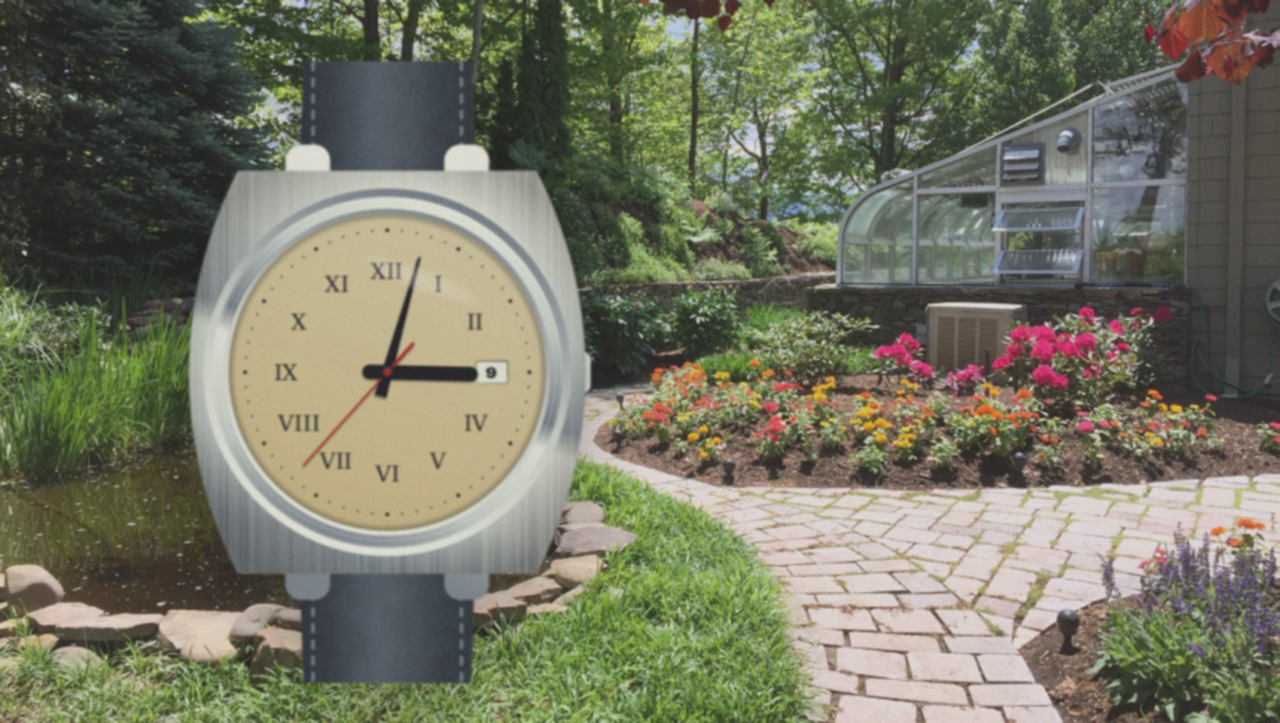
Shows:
3h02m37s
